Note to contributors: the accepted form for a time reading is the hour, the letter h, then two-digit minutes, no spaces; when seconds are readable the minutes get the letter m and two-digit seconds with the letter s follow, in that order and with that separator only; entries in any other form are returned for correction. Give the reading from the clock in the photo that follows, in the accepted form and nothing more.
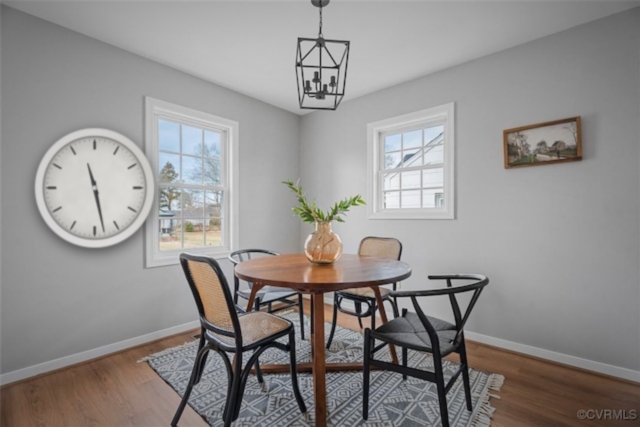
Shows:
11h28
